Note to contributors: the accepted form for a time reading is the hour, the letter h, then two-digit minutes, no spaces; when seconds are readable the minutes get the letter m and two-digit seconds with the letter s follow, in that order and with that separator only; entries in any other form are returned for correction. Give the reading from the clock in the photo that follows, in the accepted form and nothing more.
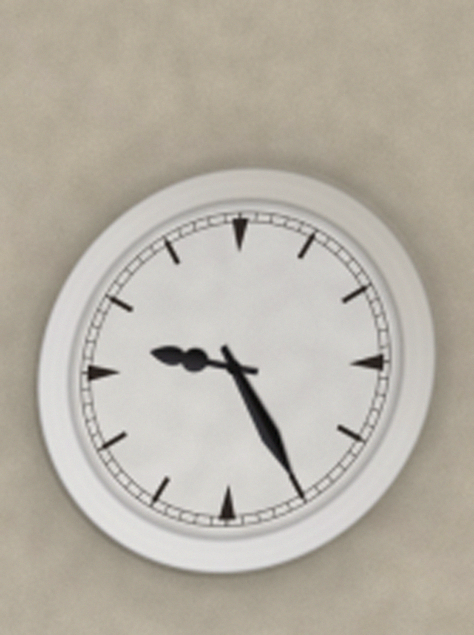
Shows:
9h25
